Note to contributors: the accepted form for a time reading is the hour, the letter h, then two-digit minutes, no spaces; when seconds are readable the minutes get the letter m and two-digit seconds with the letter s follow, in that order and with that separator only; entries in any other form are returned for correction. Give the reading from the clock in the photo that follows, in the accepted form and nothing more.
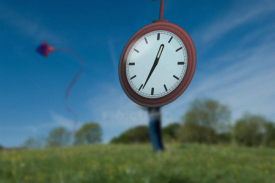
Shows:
12h34
